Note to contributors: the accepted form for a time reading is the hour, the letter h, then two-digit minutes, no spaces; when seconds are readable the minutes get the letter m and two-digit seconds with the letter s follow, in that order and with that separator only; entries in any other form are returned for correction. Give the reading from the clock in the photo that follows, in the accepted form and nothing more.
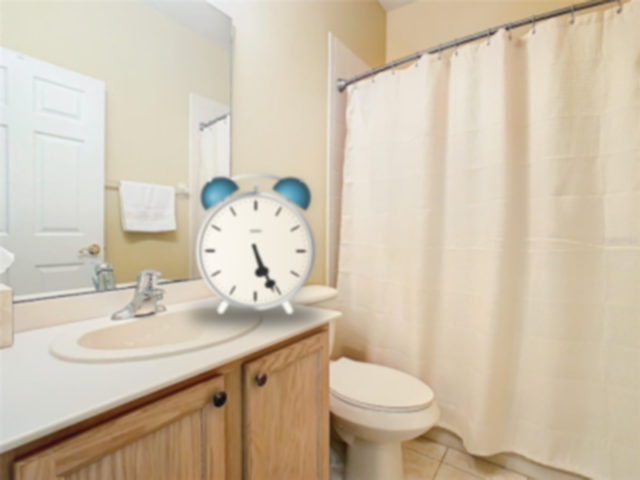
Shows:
5h26
